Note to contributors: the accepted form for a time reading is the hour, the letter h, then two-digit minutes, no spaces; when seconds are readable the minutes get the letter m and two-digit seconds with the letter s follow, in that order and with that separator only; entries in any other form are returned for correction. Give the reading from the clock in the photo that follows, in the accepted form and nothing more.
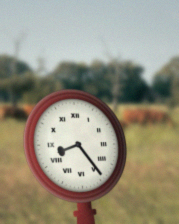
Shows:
8h24
